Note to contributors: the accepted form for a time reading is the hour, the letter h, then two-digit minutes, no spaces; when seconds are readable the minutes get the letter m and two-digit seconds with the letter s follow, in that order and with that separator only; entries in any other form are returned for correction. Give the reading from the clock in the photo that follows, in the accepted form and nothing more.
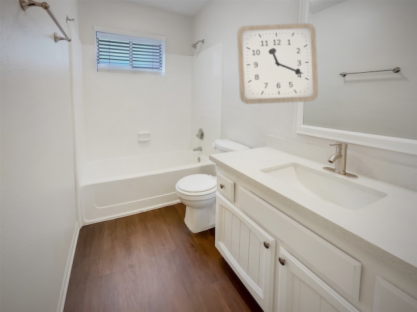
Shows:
11h19
